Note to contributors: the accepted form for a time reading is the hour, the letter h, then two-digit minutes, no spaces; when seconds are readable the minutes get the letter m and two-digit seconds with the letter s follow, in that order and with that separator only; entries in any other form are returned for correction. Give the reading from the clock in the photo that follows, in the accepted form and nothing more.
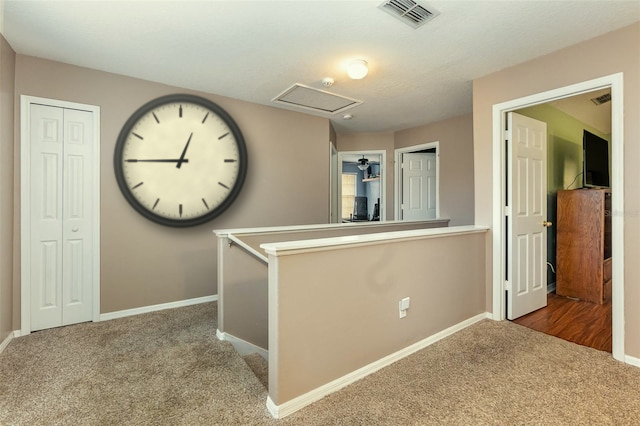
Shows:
12h45
